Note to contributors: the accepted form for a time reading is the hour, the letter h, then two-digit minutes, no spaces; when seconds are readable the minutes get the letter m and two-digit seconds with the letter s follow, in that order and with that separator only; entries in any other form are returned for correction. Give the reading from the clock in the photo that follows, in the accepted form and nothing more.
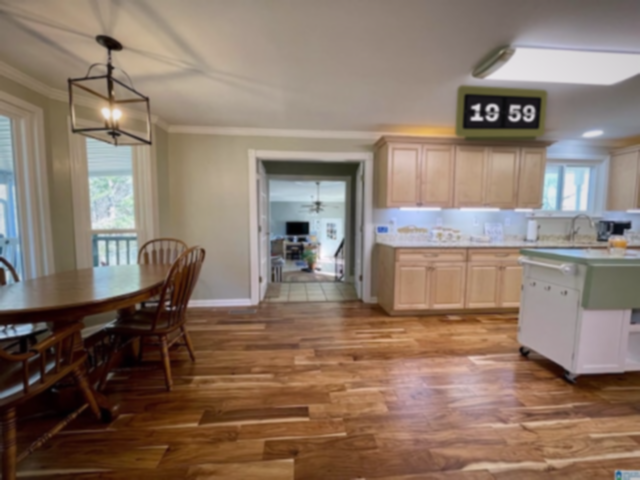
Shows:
19h59
